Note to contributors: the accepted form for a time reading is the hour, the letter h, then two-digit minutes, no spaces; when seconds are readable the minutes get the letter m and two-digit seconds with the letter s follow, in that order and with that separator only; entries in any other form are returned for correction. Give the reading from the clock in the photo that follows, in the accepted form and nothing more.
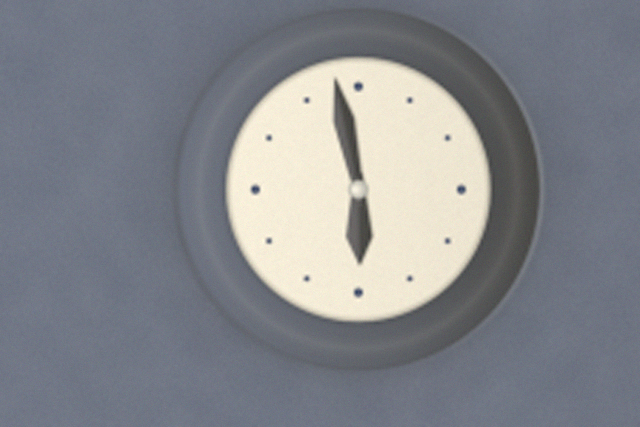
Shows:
5h58
